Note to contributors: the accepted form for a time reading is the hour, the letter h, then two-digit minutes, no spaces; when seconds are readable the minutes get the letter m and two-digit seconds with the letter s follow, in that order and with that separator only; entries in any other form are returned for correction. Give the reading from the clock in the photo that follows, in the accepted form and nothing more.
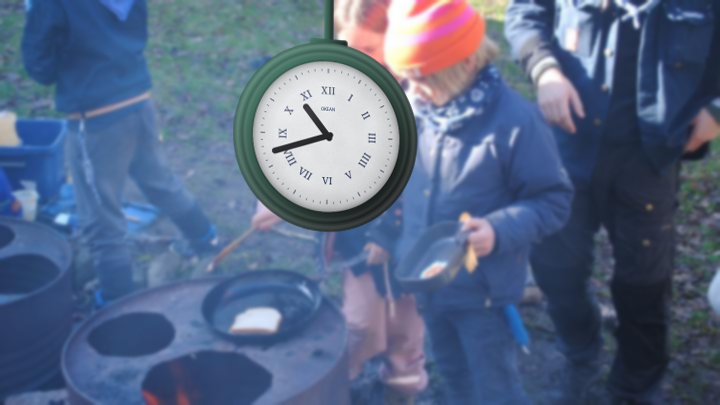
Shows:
10h42
